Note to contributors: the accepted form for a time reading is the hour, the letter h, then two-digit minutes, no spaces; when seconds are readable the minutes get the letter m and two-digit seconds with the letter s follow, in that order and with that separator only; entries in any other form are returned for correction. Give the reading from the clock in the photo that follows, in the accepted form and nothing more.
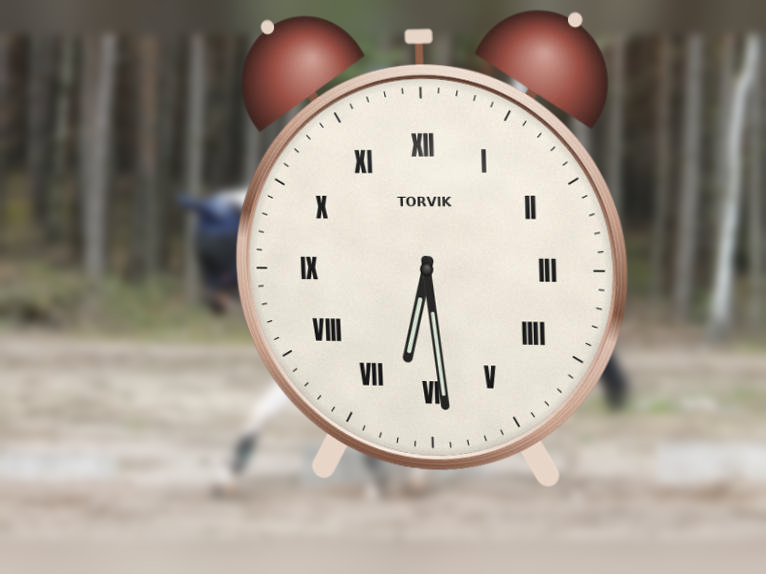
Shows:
6h29
